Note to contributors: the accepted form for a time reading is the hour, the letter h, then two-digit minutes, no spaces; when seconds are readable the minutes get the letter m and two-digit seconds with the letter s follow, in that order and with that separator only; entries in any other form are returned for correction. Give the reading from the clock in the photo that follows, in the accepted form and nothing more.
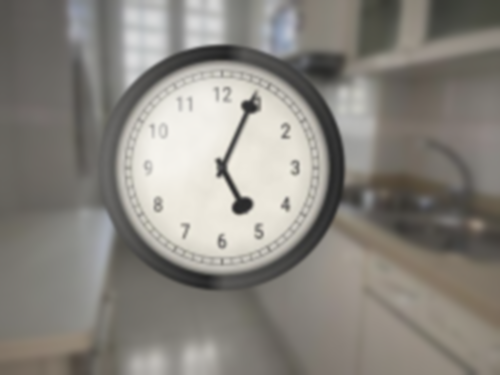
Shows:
5h04
